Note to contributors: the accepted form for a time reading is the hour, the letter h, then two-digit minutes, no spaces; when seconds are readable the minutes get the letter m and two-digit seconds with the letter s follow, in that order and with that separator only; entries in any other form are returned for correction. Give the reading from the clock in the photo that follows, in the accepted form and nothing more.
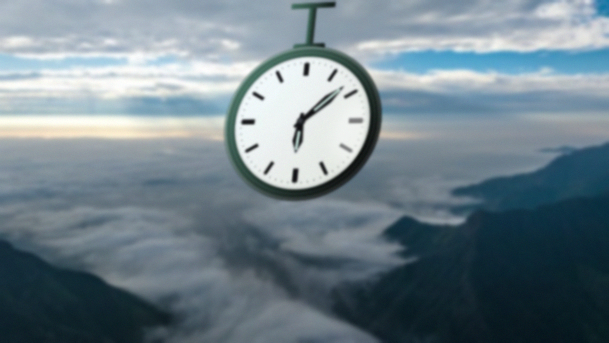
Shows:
6h08
